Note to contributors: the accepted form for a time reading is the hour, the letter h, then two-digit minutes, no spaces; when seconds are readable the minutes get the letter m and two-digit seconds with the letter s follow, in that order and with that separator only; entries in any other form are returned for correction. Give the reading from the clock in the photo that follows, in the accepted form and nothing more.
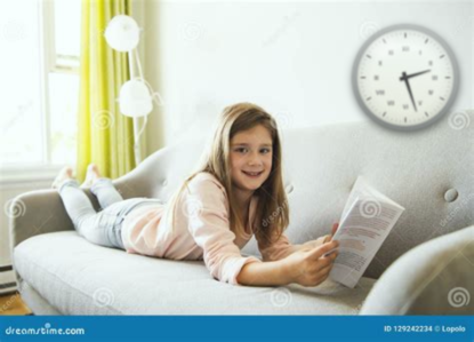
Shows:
2h27
